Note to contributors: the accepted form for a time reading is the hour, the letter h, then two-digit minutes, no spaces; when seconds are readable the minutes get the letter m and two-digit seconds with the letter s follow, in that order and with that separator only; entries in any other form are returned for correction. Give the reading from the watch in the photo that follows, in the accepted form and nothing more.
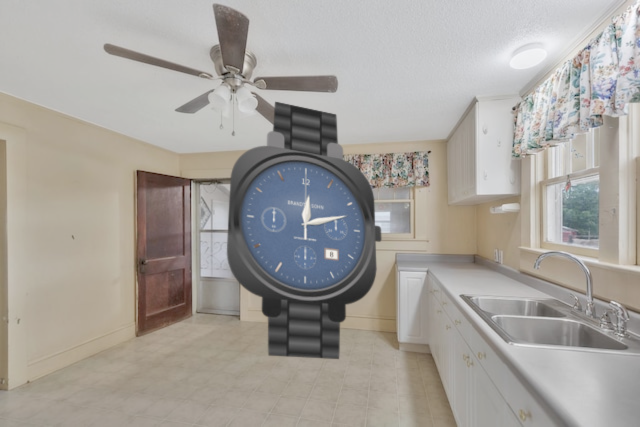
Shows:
12h12
